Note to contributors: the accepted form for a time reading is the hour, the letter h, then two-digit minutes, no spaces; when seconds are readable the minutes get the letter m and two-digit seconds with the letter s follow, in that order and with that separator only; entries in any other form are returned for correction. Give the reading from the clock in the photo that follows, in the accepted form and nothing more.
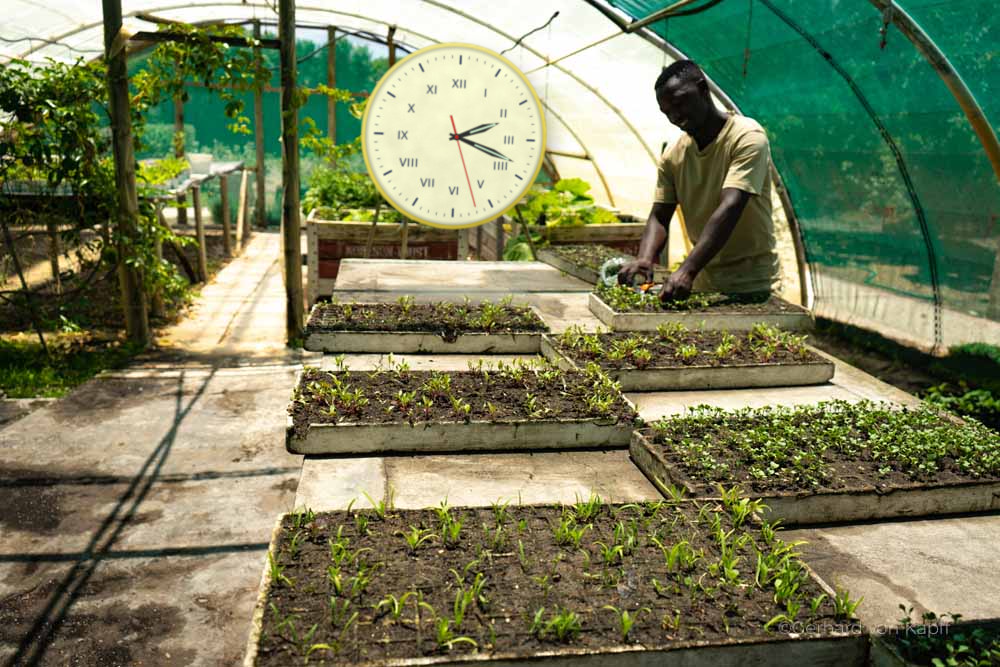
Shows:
2h18m27s
